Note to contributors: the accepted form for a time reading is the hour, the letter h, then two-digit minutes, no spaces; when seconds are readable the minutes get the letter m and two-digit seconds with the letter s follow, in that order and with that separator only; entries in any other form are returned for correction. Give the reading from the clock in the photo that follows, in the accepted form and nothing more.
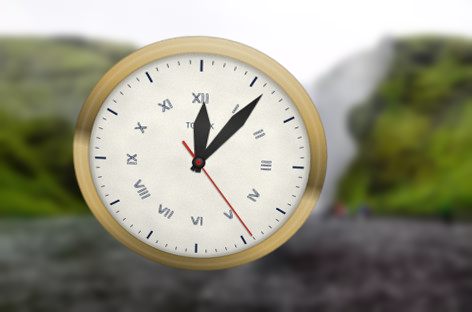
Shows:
12h06m24s
